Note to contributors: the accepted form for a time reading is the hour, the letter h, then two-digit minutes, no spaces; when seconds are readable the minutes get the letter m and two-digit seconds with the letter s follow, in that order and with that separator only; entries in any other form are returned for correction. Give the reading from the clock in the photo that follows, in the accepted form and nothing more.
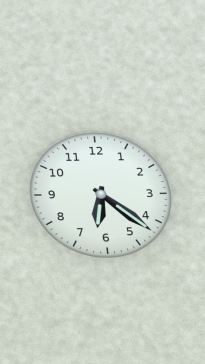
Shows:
6h22
